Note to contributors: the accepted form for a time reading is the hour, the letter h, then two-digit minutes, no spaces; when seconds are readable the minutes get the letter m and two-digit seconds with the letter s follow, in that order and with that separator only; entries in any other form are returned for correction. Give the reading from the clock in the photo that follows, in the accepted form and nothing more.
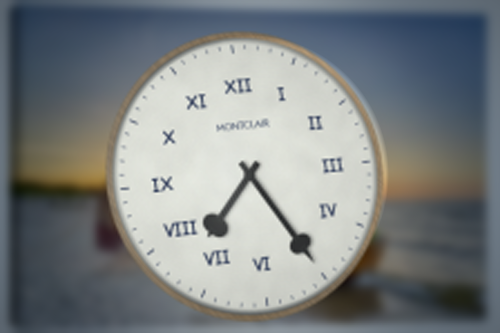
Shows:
7h25
